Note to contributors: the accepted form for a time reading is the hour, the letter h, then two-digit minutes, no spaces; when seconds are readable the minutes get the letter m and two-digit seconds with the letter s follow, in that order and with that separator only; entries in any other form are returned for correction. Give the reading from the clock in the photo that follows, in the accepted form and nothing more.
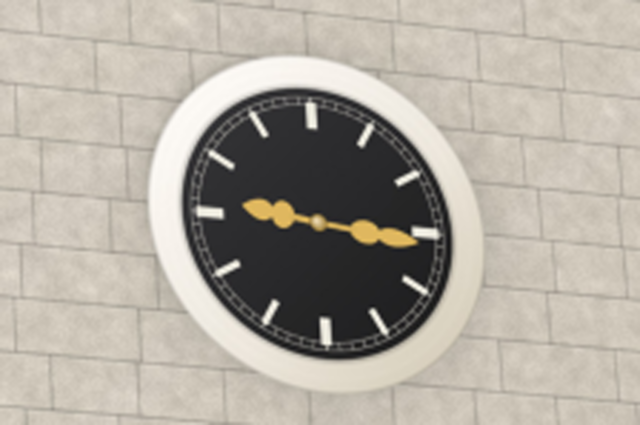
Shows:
9h16
